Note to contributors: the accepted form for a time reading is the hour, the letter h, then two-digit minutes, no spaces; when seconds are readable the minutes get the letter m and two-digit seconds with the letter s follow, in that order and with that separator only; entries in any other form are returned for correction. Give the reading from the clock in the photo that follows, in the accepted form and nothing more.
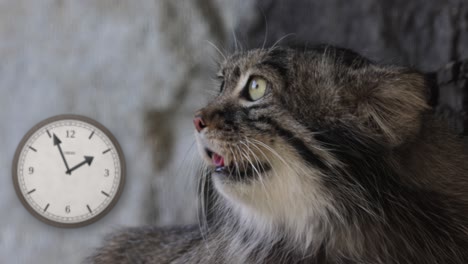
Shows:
1h56
